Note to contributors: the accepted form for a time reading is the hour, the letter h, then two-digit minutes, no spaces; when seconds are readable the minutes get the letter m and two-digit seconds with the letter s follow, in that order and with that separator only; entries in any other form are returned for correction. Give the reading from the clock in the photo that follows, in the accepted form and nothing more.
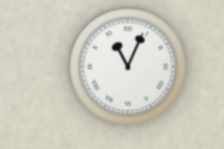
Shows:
11h04
